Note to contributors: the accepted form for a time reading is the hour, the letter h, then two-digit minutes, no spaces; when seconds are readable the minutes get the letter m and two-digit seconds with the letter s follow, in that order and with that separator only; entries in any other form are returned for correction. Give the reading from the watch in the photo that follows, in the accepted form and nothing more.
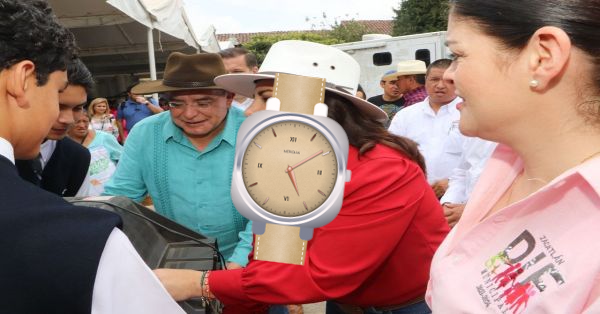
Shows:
5h09
